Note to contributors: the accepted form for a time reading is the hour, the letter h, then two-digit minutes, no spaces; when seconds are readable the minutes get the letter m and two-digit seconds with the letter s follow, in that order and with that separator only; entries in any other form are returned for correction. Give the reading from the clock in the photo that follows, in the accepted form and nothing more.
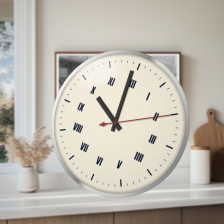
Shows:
9h59m10s
